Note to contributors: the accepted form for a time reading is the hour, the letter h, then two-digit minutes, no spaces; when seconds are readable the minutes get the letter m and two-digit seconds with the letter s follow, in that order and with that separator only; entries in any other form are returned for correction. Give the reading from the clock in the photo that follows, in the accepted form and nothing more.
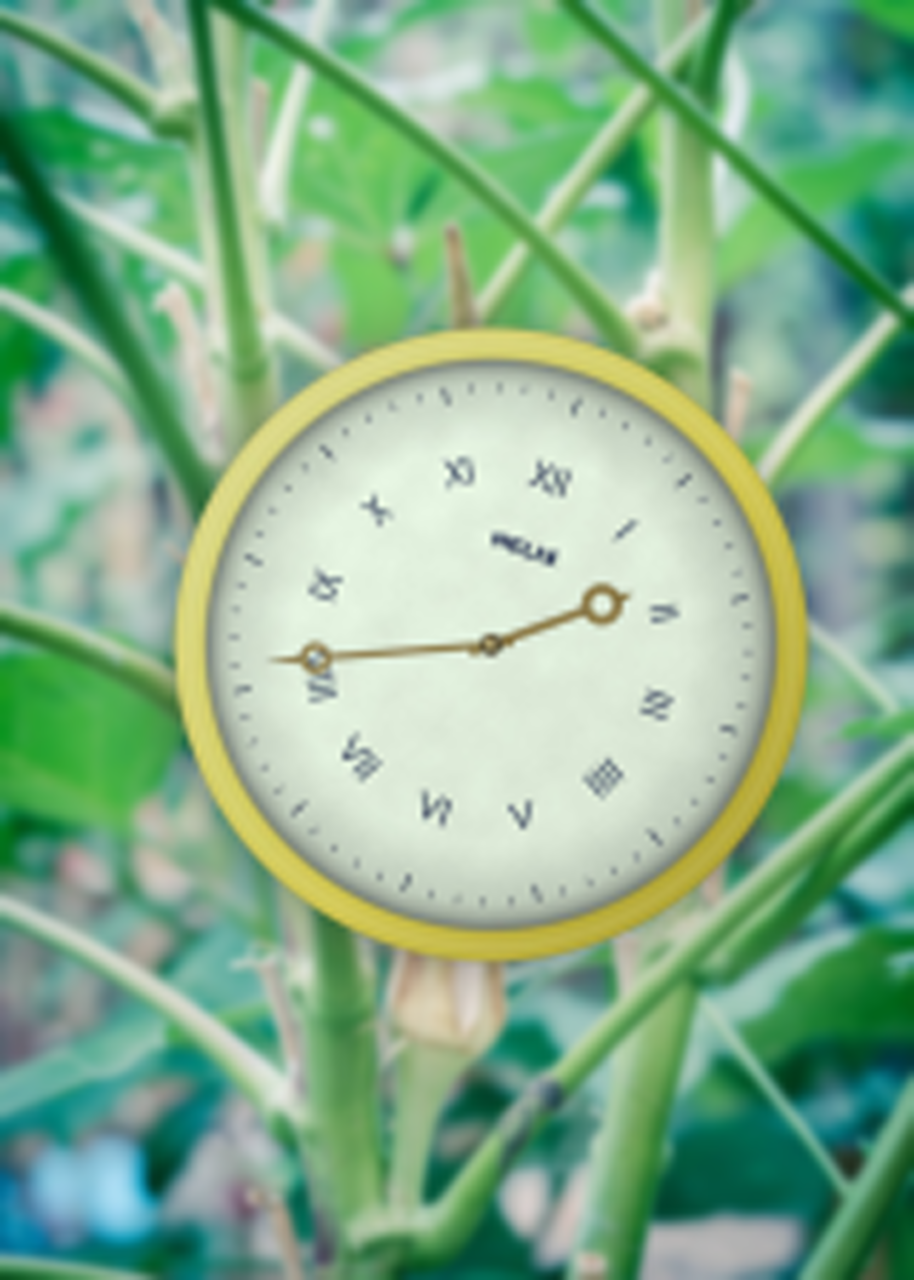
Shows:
1h41
